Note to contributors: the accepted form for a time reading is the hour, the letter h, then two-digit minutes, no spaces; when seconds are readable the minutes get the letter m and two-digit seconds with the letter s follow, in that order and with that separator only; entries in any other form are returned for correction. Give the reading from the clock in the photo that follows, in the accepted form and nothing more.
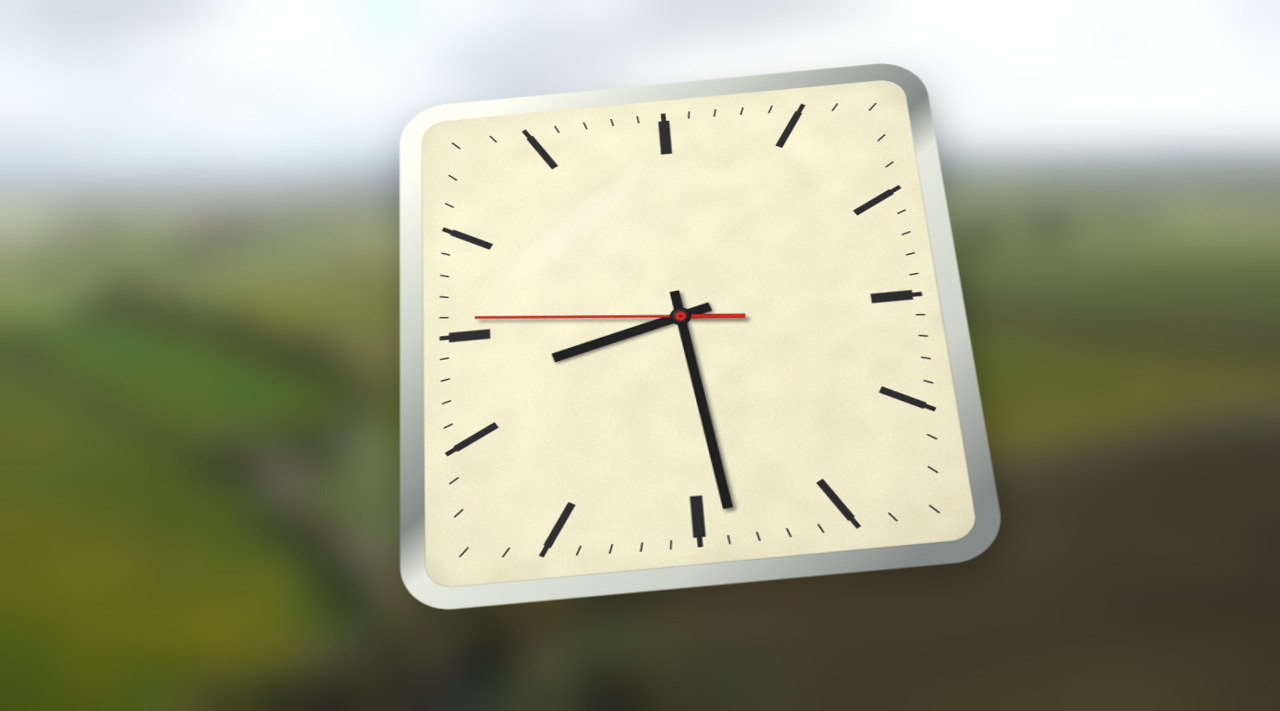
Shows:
8h28m46s
